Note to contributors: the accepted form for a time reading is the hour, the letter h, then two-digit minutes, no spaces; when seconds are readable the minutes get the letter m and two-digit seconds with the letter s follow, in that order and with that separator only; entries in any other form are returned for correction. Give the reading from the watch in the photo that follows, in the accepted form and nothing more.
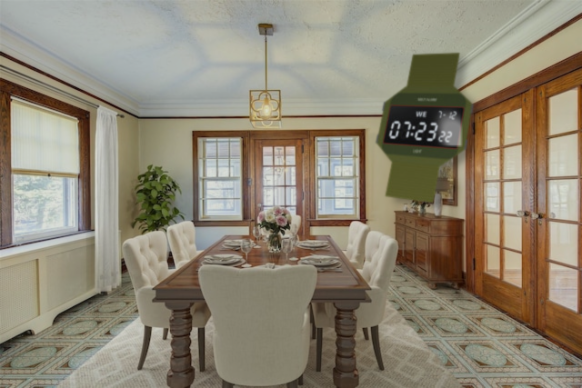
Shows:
7h23m22s
